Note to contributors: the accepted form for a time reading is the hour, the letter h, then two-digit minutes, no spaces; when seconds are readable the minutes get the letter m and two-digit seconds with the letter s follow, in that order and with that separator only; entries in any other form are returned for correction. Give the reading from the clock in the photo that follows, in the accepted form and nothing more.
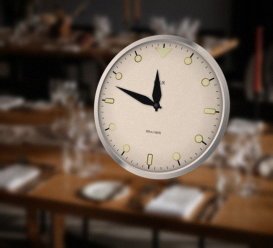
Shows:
11h48
